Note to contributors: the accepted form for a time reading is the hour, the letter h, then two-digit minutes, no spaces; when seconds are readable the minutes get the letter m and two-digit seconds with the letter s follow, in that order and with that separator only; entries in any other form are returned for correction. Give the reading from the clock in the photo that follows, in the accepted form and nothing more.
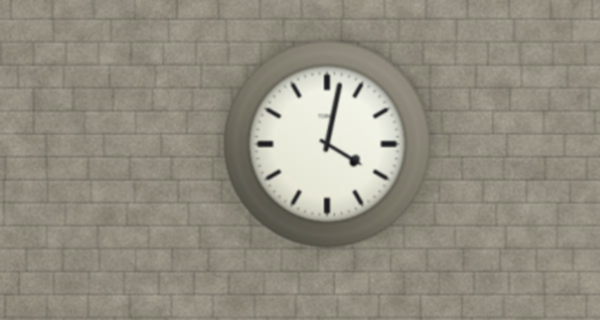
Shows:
4h02
